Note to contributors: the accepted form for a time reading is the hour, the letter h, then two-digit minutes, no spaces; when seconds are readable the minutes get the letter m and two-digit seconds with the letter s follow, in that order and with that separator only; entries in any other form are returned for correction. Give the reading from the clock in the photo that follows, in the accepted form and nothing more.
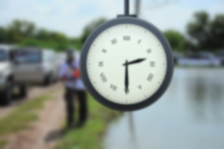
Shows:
2h30
